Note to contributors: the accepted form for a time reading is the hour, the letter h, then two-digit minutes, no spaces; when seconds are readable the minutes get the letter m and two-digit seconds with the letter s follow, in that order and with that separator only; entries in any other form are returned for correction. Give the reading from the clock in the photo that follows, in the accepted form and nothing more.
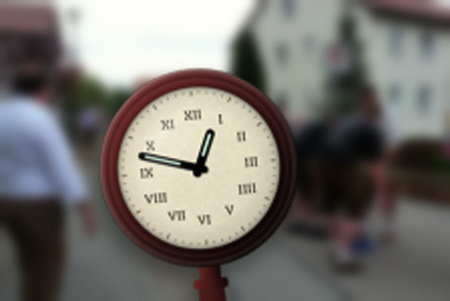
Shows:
12h48
